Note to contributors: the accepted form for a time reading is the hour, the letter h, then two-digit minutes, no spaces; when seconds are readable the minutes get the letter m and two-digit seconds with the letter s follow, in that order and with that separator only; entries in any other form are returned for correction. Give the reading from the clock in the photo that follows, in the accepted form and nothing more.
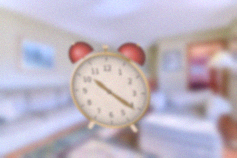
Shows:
10h21
